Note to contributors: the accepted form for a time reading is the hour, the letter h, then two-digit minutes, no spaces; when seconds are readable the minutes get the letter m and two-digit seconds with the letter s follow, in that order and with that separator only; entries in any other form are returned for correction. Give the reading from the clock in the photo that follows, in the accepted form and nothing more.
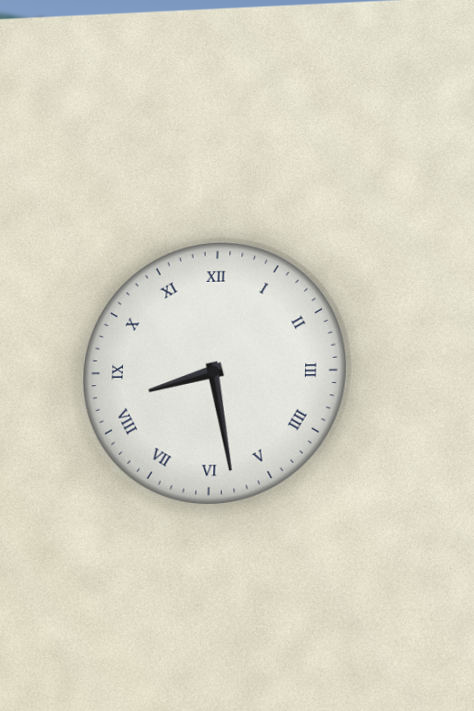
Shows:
8h28
